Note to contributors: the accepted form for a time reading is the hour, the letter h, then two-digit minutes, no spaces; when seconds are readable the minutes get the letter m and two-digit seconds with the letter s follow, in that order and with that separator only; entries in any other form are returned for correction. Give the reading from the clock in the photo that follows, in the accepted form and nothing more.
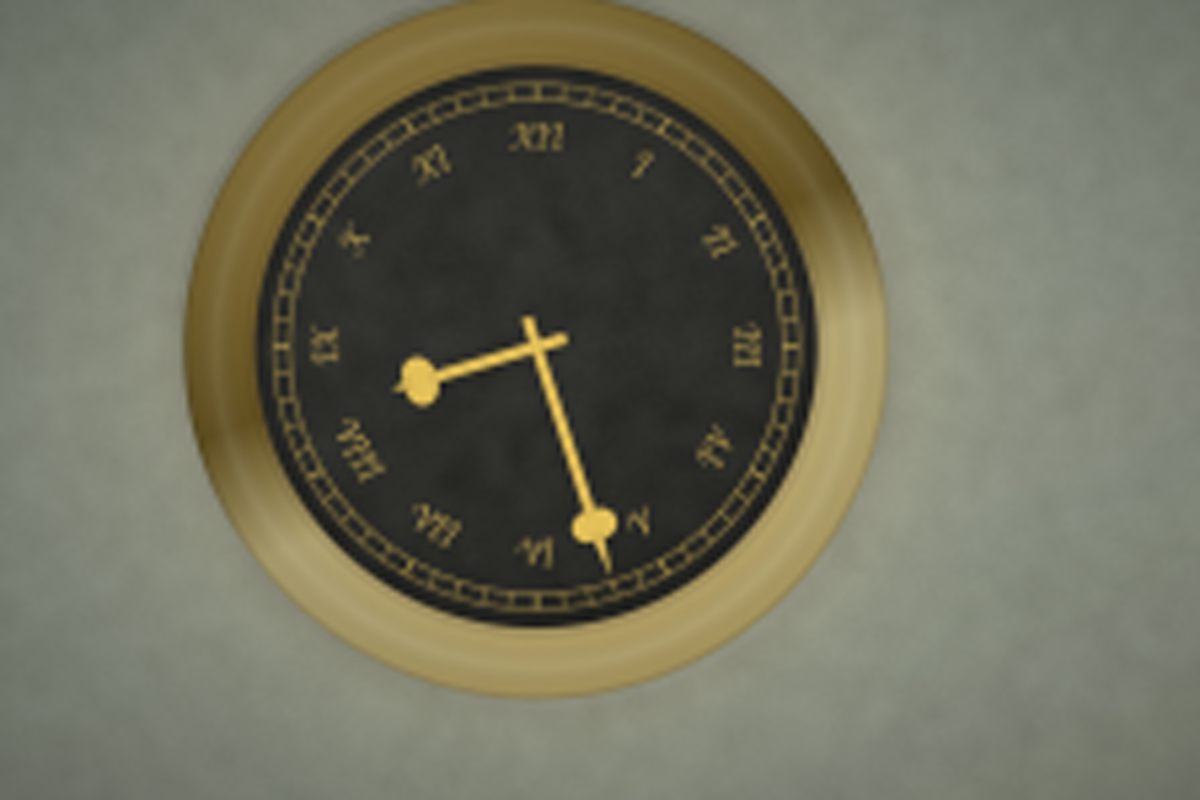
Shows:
8h27
